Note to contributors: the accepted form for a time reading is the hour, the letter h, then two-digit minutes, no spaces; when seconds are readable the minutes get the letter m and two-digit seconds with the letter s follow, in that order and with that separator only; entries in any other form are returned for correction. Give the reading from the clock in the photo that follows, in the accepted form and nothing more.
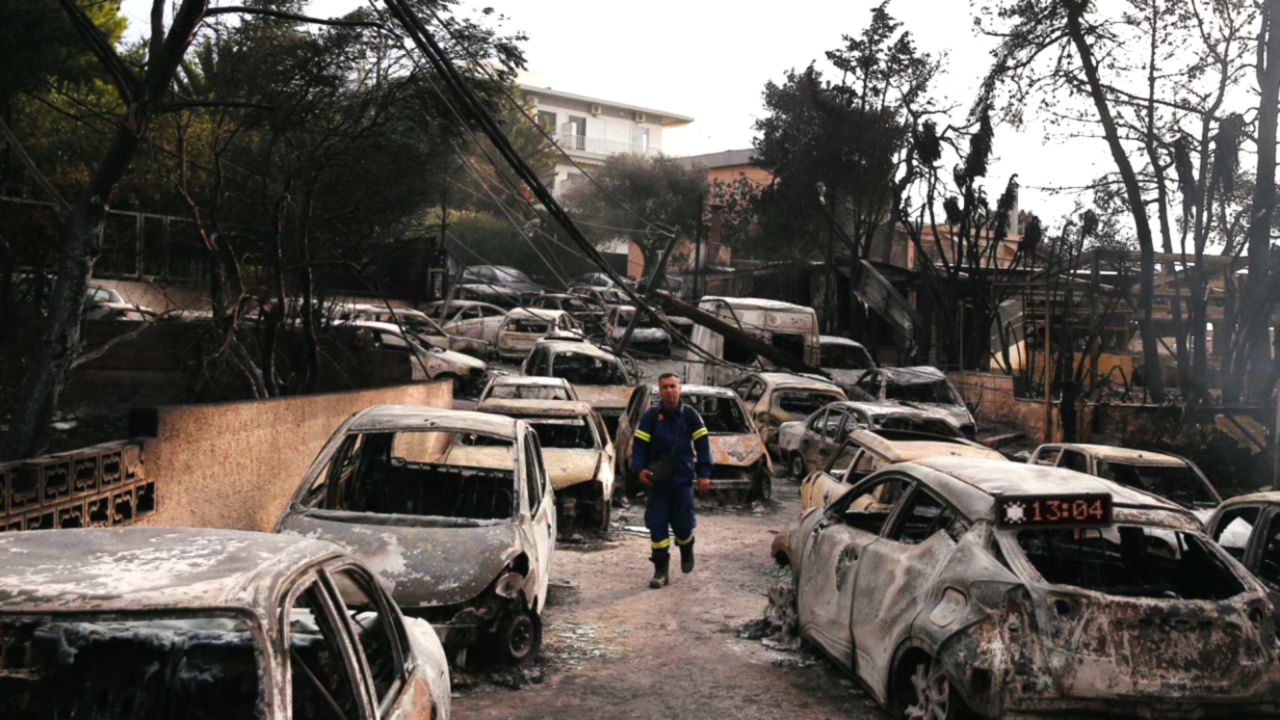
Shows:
13h04
